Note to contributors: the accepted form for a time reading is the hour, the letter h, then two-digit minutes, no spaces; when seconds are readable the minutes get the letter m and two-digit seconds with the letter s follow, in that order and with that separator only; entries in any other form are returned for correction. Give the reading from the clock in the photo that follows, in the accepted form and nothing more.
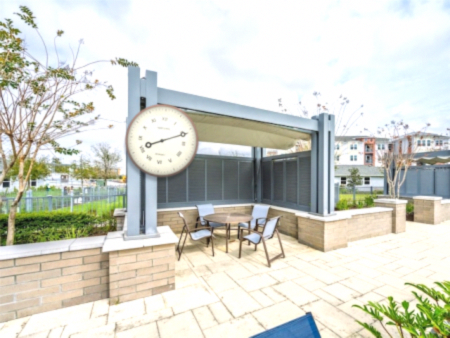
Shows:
8h11
